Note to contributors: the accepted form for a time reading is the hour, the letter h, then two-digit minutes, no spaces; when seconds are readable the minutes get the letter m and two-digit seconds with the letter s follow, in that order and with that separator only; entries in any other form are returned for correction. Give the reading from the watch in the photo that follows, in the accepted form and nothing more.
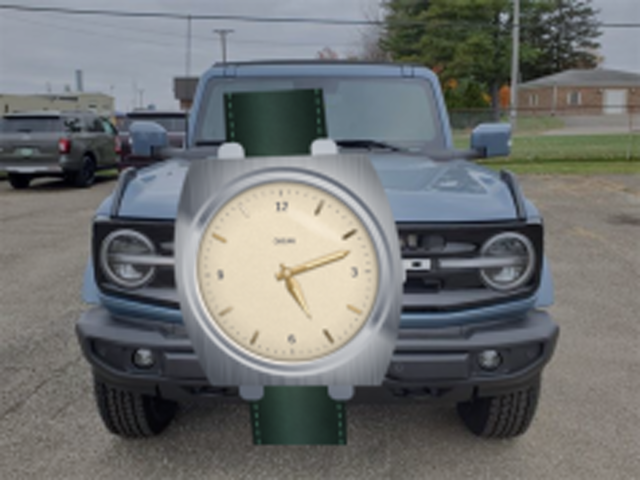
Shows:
5h12
